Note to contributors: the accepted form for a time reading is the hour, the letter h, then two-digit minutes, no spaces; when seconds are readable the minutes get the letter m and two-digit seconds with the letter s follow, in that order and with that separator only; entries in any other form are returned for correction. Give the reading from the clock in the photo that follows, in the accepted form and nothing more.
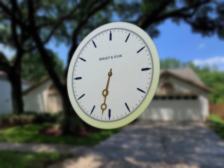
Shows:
6h32
